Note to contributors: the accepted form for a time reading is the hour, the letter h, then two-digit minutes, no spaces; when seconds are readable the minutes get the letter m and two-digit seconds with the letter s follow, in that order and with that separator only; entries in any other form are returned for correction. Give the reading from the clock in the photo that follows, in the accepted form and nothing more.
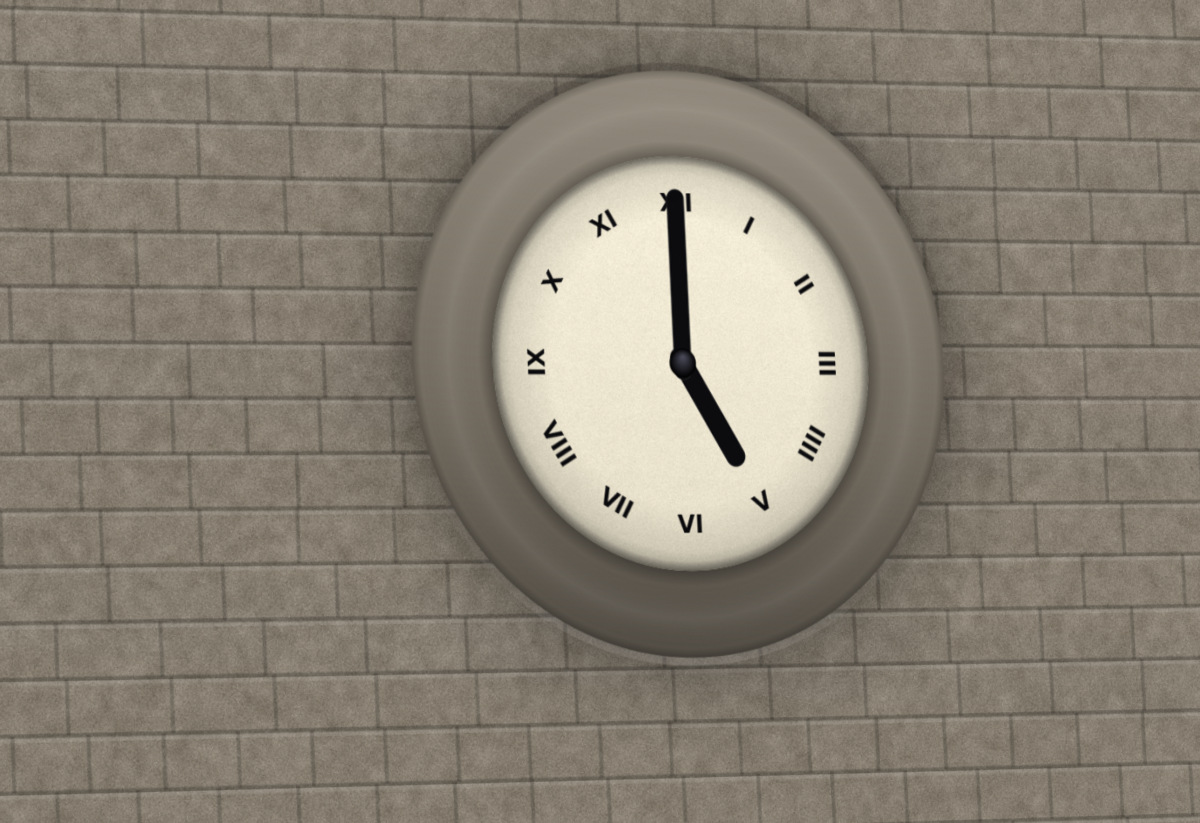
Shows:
5h00
